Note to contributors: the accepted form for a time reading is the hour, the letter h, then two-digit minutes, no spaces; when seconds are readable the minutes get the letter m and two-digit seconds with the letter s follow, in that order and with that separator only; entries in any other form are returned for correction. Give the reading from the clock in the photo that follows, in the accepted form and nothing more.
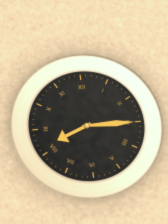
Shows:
8h15
